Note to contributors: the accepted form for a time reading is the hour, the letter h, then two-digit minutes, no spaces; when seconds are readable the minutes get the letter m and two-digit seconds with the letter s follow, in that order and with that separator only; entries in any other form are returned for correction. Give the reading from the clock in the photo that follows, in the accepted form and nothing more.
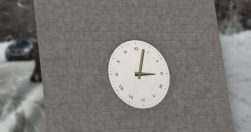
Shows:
3h03
